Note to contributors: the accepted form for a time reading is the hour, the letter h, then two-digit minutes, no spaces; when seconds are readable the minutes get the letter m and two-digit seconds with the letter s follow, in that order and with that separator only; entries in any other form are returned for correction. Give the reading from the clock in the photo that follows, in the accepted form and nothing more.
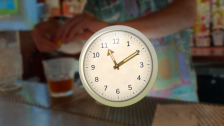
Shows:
11h10
